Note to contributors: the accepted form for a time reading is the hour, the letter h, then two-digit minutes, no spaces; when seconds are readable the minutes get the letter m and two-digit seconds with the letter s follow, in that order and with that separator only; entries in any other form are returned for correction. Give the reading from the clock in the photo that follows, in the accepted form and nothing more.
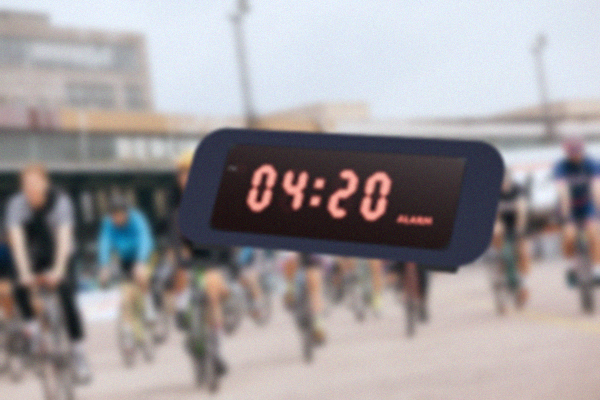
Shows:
4h20
